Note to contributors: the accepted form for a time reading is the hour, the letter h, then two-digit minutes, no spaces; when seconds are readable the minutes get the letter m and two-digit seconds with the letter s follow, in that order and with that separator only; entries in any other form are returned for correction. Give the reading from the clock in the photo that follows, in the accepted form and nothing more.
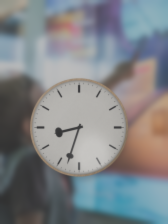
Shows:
8h33
